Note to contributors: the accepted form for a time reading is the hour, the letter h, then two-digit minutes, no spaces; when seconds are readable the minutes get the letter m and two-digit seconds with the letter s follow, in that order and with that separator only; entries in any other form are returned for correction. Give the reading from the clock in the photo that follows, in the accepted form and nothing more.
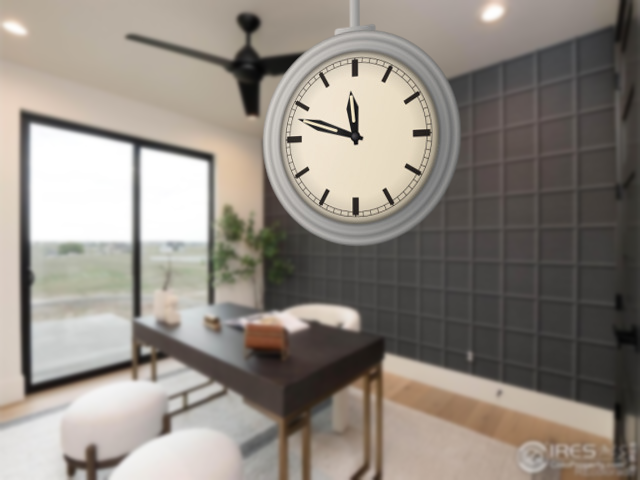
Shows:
11h48
